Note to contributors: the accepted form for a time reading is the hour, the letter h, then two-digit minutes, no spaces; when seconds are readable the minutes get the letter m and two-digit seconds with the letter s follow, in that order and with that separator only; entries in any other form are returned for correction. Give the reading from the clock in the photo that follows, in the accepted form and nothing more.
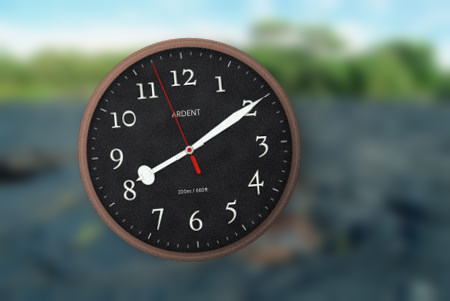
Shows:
8h09m57s
